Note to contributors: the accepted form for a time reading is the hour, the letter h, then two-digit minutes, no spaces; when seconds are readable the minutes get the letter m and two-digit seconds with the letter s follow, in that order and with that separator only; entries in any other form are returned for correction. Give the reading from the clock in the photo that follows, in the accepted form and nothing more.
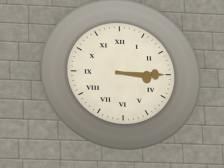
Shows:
3h15
